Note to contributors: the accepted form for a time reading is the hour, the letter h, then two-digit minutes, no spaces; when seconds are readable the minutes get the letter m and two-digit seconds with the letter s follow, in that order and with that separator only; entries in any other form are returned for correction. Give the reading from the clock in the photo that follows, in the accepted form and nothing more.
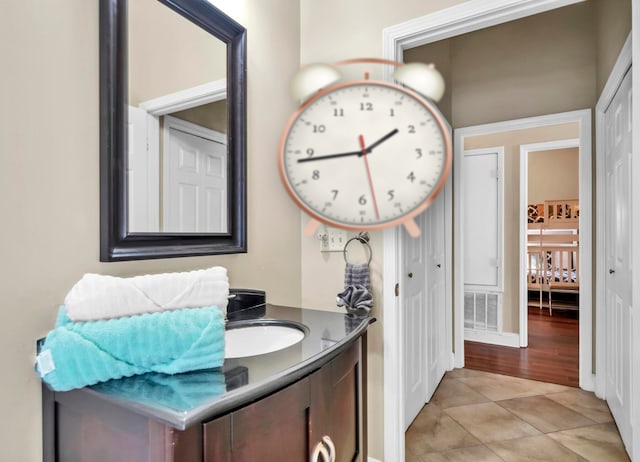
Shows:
1h43m28s
